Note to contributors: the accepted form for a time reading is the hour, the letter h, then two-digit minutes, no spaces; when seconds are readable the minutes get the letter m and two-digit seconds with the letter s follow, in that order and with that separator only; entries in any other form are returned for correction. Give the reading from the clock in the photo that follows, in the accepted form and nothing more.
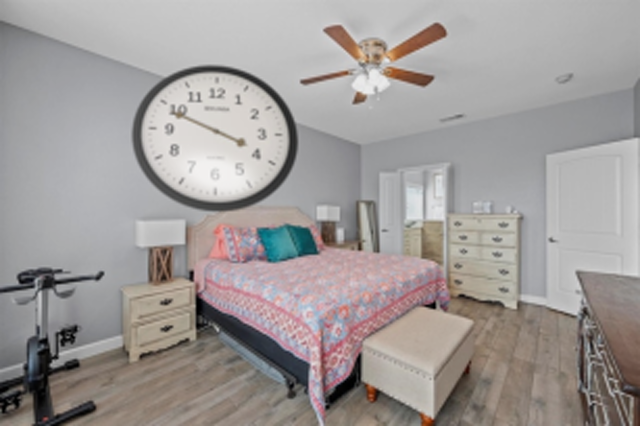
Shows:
3h49
